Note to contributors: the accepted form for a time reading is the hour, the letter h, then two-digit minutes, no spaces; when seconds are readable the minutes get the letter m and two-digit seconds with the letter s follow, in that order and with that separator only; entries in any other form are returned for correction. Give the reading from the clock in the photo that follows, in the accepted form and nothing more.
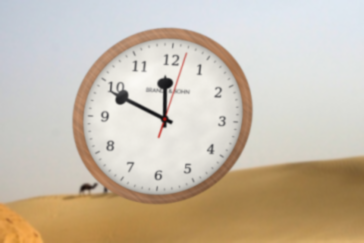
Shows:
11h49m02s
